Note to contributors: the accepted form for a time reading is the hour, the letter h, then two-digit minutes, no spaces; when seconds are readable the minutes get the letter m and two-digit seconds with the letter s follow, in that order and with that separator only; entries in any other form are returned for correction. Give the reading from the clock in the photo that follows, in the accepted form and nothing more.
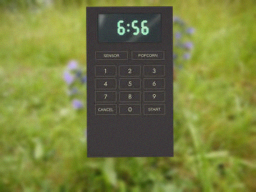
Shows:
6h56
